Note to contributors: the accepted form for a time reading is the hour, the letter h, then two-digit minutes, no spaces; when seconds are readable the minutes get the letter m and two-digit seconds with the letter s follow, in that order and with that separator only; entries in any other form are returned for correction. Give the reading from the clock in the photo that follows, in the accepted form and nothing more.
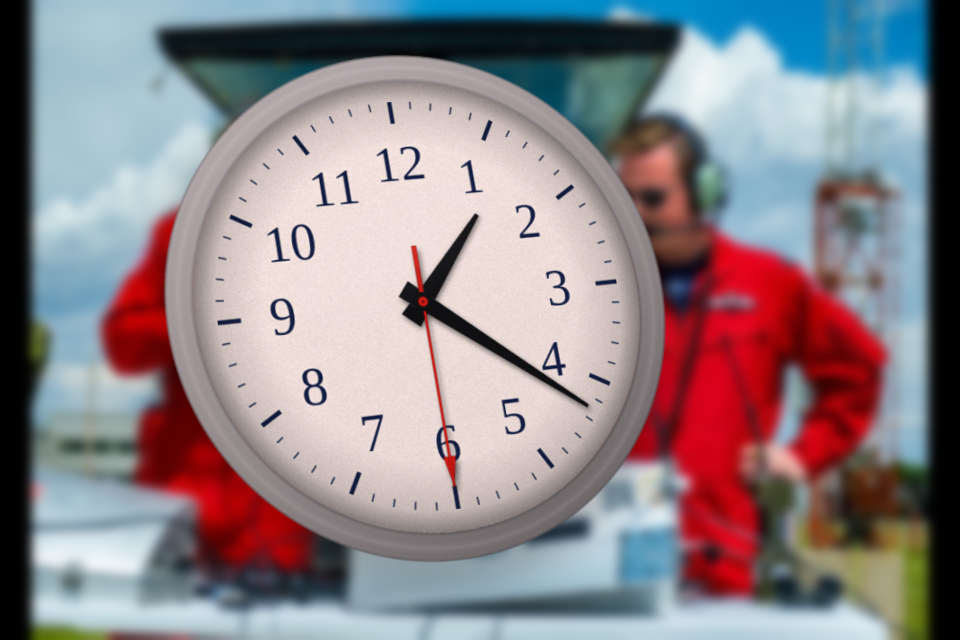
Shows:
1h21m30s
